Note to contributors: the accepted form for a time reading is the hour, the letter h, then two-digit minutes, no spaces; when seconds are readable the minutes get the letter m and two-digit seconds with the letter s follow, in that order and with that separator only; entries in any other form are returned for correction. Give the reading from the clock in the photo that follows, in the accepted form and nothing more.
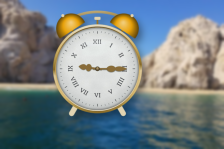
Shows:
9h15
